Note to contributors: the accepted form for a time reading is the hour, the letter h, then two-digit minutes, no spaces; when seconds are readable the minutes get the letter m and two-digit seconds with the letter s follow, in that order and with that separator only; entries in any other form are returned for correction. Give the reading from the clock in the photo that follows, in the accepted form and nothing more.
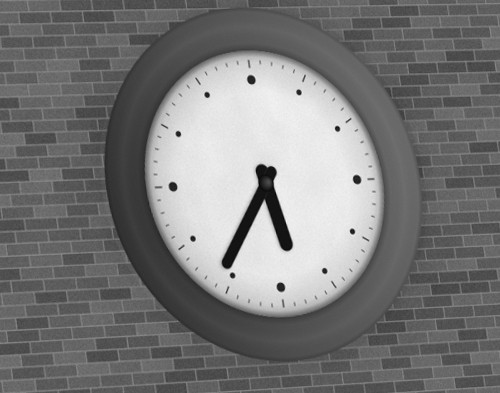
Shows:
5h36
